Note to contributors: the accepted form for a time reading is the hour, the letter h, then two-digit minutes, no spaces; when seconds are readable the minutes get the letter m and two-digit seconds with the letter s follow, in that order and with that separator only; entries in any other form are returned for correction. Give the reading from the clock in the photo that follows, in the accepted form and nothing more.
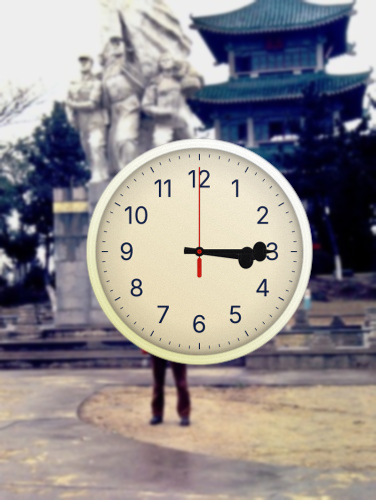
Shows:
3h15m00s
